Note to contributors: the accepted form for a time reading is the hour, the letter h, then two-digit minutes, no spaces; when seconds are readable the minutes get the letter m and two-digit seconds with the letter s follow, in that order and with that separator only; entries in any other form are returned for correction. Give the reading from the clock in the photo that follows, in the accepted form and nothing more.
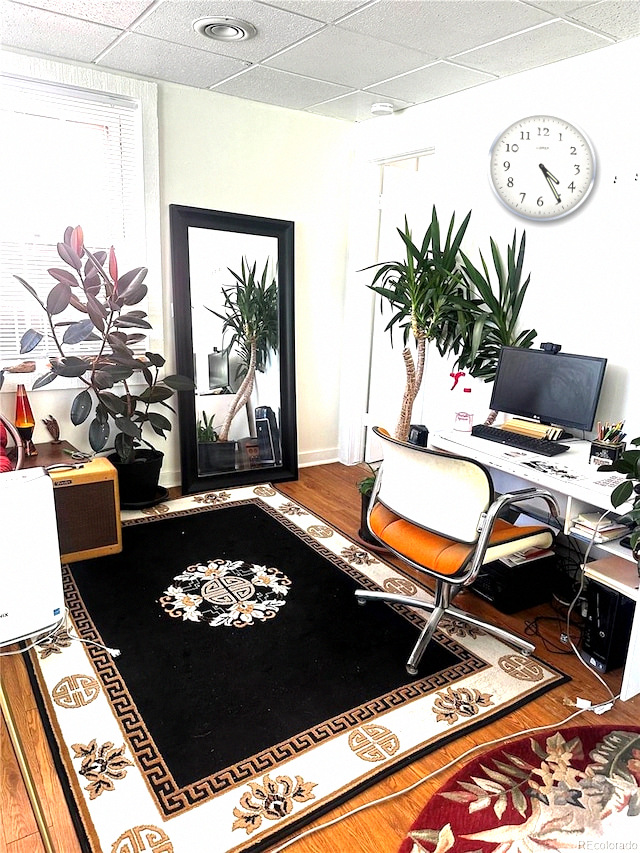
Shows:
4h25
